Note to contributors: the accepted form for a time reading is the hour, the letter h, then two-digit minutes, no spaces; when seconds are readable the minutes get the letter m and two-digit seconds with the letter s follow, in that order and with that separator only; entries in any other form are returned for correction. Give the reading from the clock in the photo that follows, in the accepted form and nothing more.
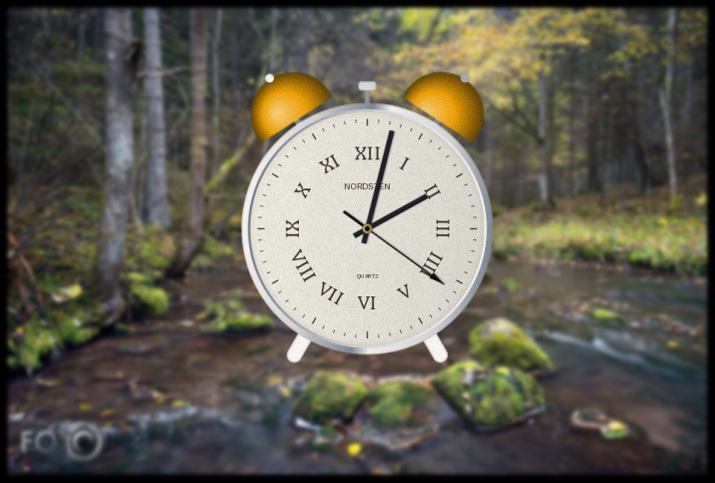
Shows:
2h02m21s
